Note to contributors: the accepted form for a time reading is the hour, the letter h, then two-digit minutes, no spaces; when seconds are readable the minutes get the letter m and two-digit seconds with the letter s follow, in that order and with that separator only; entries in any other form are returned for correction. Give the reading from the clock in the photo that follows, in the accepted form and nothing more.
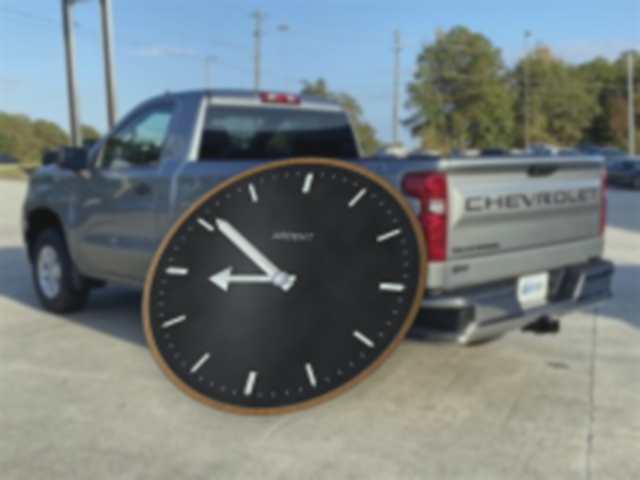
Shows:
8h51
